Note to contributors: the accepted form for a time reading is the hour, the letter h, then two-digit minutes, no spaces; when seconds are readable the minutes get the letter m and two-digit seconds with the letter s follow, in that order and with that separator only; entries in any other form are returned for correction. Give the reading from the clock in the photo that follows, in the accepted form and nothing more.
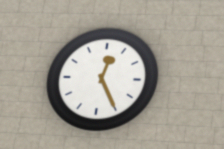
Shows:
12h25
